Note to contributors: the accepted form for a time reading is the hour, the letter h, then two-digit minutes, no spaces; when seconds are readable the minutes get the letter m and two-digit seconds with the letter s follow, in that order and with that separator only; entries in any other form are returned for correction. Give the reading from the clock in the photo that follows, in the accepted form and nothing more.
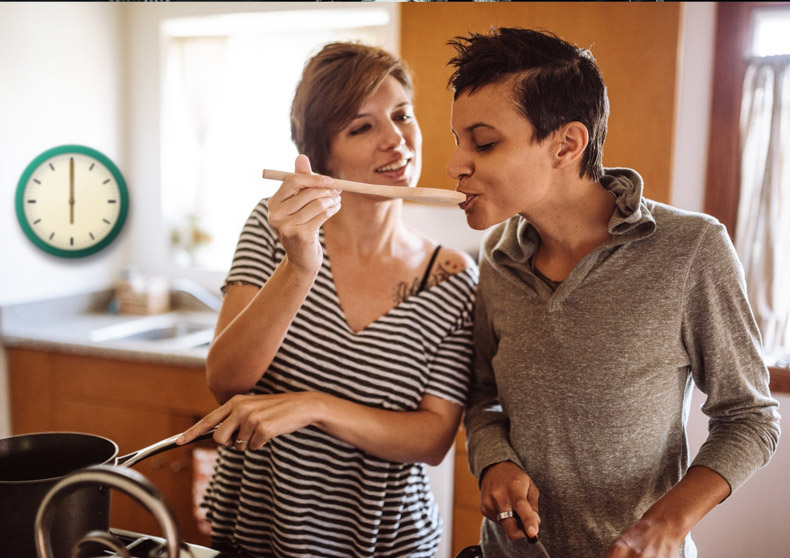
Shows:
6h00
